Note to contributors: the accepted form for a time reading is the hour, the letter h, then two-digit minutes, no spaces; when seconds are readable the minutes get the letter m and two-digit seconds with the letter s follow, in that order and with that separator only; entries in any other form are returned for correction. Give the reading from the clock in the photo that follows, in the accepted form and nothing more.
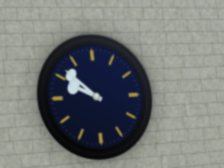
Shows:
9h52
